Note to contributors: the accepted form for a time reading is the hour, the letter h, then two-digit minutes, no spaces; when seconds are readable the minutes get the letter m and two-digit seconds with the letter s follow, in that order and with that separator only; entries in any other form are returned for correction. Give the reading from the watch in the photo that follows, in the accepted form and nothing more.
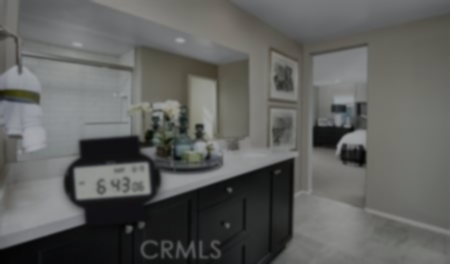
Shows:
6h43
